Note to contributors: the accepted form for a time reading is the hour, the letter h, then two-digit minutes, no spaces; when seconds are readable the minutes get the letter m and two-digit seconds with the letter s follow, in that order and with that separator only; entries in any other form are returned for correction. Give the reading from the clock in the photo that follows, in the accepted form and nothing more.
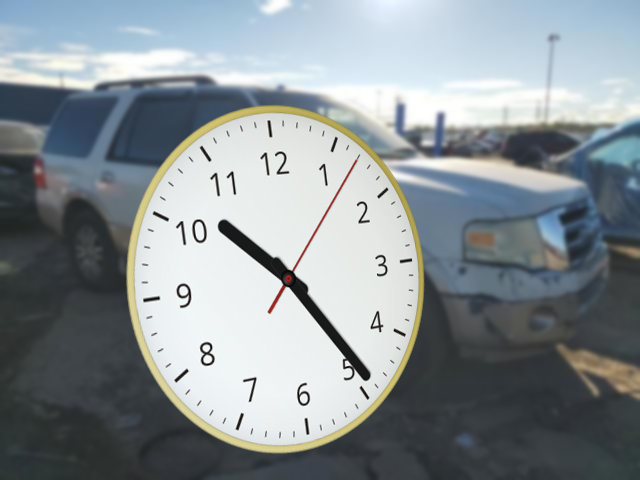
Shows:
10h24m07s
